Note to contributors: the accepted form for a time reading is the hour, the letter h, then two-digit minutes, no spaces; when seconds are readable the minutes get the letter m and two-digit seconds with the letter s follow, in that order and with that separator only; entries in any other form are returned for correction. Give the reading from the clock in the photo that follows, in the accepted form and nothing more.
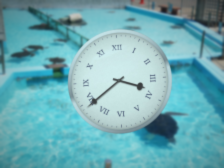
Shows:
3h39
